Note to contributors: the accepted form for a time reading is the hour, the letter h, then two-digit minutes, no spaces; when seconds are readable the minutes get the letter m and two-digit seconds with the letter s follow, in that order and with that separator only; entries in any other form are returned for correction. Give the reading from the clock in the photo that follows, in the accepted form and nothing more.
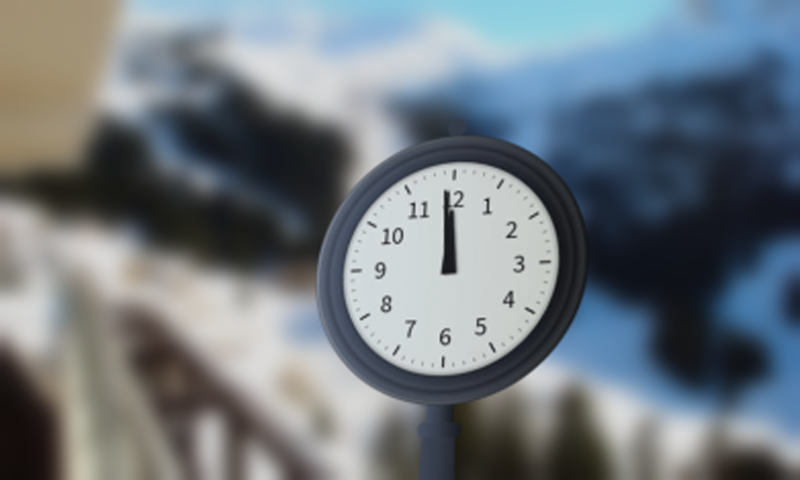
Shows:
11h59
